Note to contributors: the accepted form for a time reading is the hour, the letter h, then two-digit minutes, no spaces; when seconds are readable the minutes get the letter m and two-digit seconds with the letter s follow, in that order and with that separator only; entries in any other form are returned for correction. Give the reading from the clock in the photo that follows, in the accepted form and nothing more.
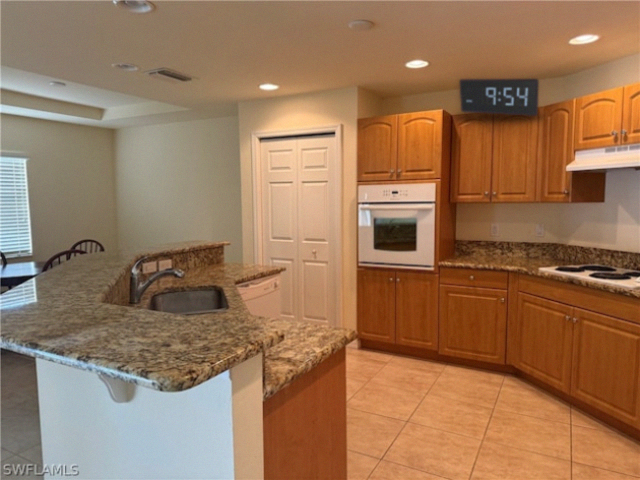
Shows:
9h54
